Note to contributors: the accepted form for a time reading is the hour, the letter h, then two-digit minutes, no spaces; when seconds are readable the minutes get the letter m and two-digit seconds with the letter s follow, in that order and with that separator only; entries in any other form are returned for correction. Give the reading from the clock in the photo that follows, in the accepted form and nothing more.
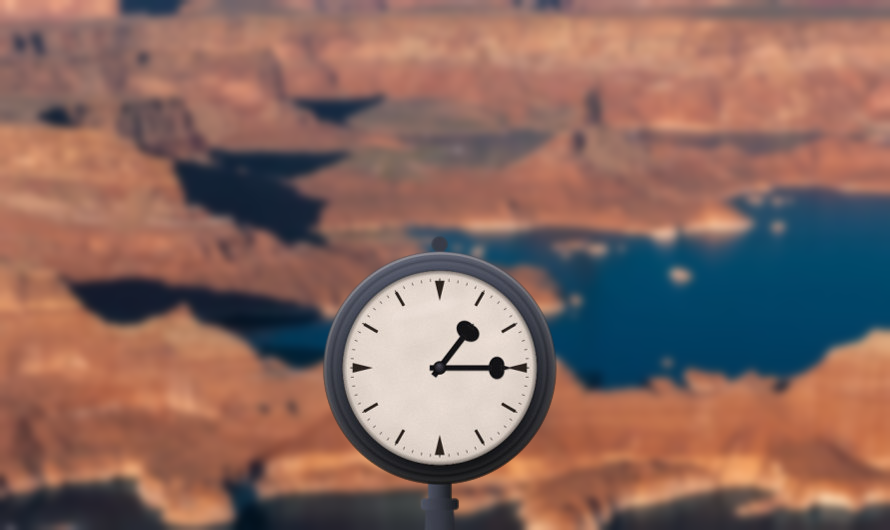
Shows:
1h15
